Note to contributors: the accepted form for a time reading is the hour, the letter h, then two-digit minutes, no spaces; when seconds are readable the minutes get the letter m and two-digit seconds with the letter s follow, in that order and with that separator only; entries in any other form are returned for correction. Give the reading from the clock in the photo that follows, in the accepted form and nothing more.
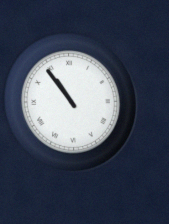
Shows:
10h54
